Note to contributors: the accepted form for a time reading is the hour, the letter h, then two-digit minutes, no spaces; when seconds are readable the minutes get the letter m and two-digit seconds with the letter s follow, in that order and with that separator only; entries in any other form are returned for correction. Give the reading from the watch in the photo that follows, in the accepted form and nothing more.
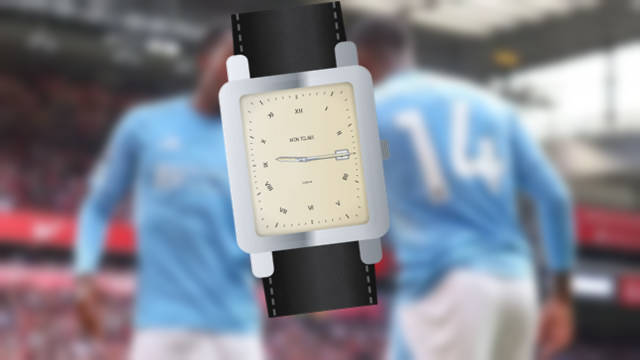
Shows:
9h15
